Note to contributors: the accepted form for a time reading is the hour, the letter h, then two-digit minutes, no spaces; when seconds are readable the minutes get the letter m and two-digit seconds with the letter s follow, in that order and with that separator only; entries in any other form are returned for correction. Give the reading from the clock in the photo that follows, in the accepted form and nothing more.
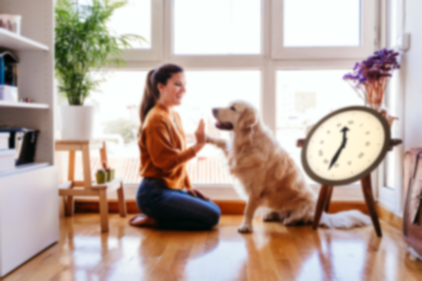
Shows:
11h32
